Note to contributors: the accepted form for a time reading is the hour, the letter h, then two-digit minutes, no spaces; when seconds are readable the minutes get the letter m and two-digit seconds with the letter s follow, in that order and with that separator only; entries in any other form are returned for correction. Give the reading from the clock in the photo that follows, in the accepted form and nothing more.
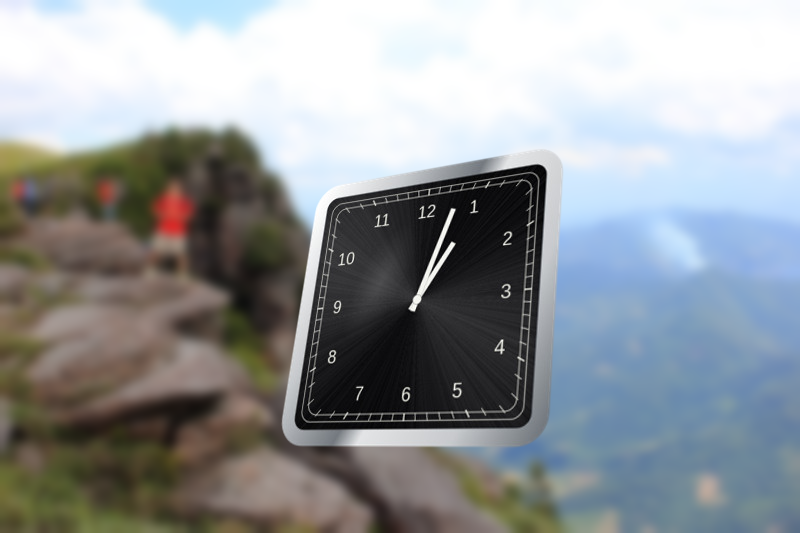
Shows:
1h03
